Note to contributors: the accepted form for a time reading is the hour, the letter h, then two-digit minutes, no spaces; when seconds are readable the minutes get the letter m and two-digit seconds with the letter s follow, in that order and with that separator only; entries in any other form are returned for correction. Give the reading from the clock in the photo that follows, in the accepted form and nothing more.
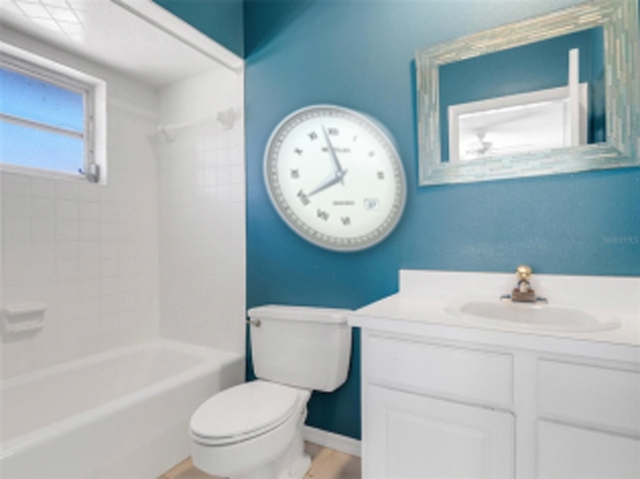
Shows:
7h58
